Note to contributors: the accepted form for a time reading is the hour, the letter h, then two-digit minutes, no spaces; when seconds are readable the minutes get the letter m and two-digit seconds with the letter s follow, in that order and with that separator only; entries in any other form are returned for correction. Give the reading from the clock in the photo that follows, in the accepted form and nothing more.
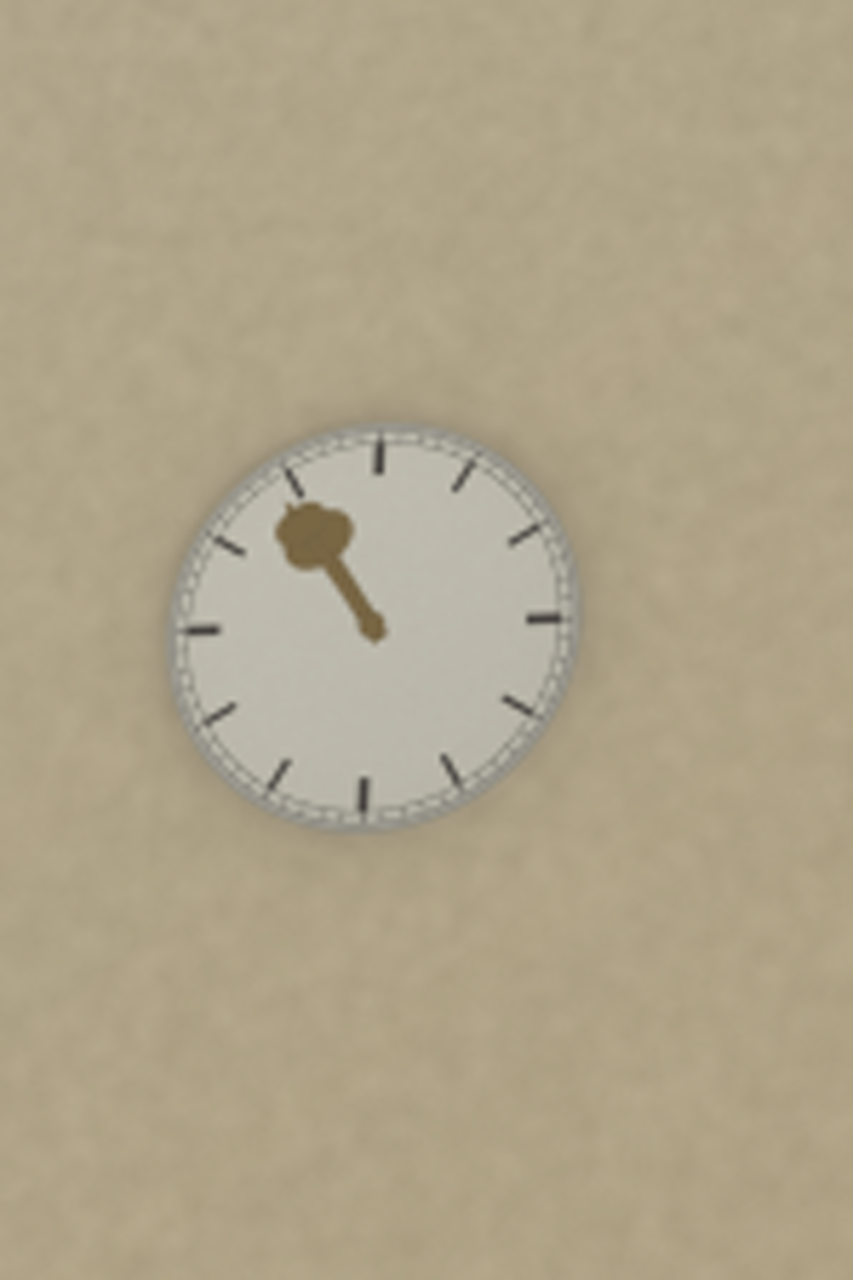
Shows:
10h54
